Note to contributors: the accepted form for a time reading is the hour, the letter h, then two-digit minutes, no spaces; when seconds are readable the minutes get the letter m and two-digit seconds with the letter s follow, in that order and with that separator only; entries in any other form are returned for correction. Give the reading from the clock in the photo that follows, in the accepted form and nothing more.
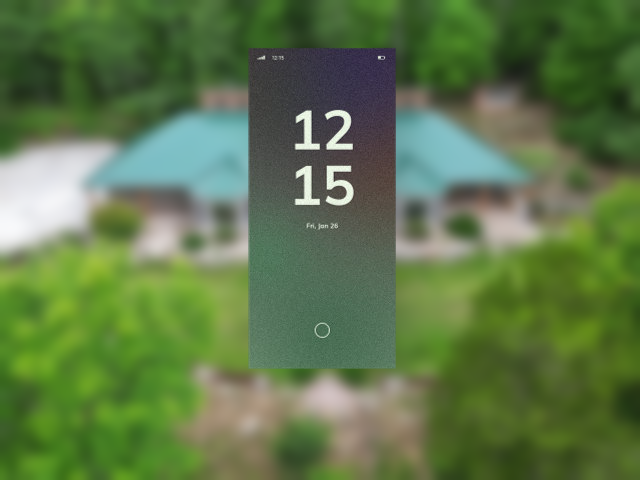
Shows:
12h15
